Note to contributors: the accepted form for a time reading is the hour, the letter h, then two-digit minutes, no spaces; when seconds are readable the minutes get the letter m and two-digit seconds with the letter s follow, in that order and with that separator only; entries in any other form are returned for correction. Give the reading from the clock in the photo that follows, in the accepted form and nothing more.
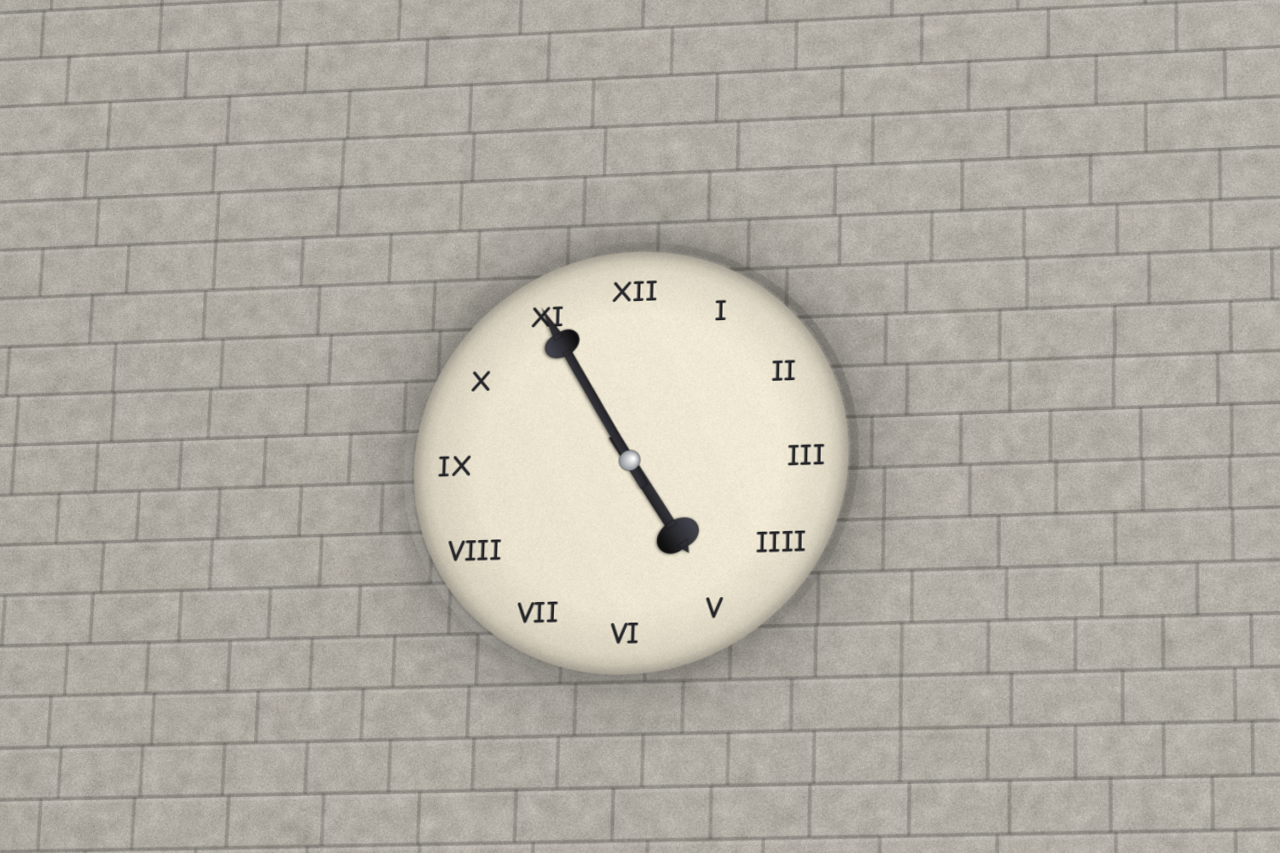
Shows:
4h55
